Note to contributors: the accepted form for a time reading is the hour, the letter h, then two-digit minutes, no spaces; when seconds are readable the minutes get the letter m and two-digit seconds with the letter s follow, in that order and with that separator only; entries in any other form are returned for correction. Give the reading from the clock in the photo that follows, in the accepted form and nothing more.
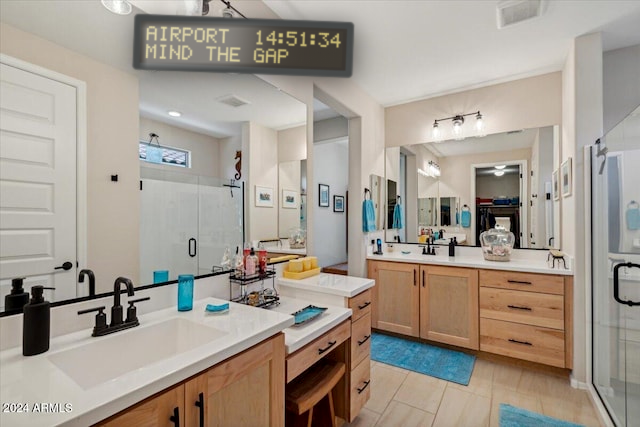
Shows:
14h51m34s
